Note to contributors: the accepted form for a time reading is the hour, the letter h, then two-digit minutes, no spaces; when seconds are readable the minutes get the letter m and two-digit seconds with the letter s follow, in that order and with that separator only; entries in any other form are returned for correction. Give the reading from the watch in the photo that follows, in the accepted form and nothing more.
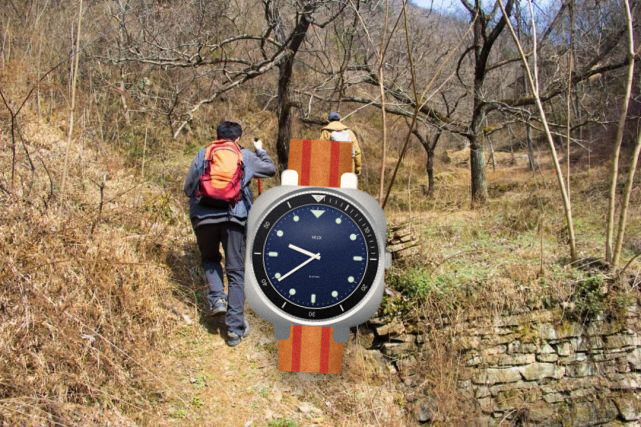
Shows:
9h39
